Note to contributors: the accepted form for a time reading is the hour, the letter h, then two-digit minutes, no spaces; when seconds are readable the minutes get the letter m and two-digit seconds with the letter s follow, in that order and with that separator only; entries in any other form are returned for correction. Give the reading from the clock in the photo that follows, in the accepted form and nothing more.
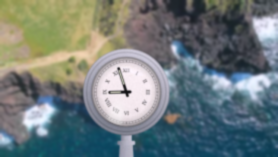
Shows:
8h57
